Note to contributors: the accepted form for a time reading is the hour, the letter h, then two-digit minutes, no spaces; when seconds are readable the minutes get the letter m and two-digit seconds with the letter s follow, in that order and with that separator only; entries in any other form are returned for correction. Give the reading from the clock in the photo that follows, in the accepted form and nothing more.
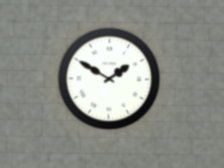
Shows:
1h50
